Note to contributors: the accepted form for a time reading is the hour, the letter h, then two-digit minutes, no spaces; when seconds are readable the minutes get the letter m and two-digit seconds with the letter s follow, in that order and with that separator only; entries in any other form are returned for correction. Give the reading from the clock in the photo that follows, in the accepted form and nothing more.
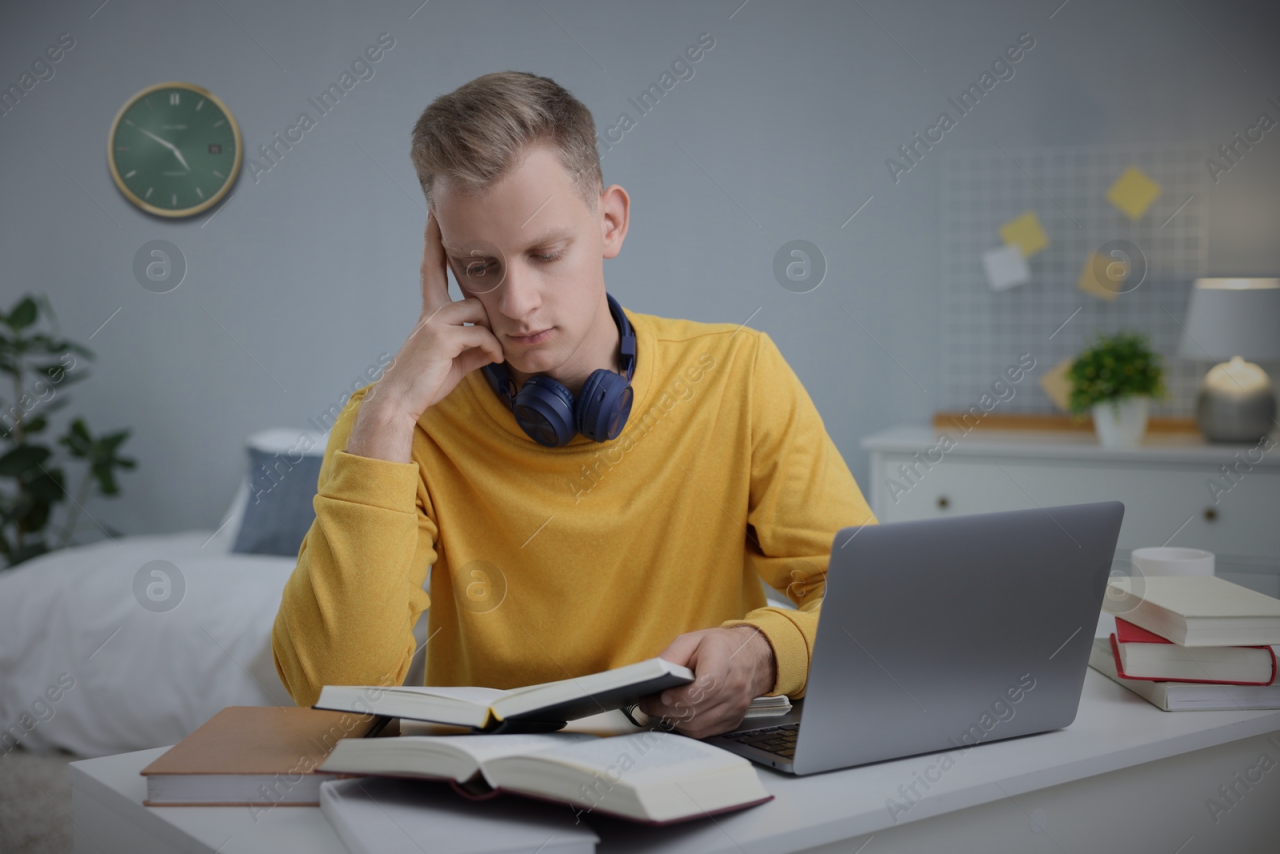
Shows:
4h50
